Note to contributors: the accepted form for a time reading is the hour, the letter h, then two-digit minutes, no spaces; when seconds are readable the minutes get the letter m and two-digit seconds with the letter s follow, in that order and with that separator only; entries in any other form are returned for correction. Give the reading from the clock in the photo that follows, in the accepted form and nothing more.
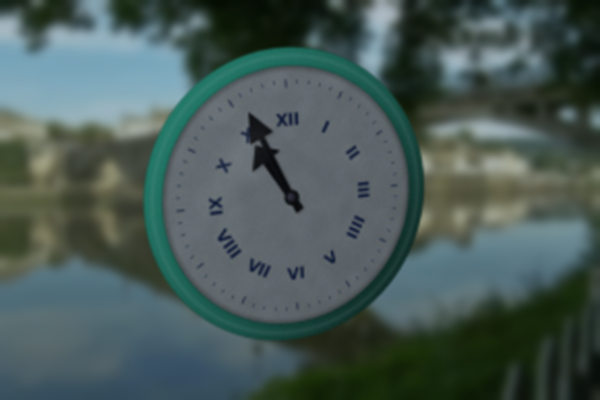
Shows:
10h56
